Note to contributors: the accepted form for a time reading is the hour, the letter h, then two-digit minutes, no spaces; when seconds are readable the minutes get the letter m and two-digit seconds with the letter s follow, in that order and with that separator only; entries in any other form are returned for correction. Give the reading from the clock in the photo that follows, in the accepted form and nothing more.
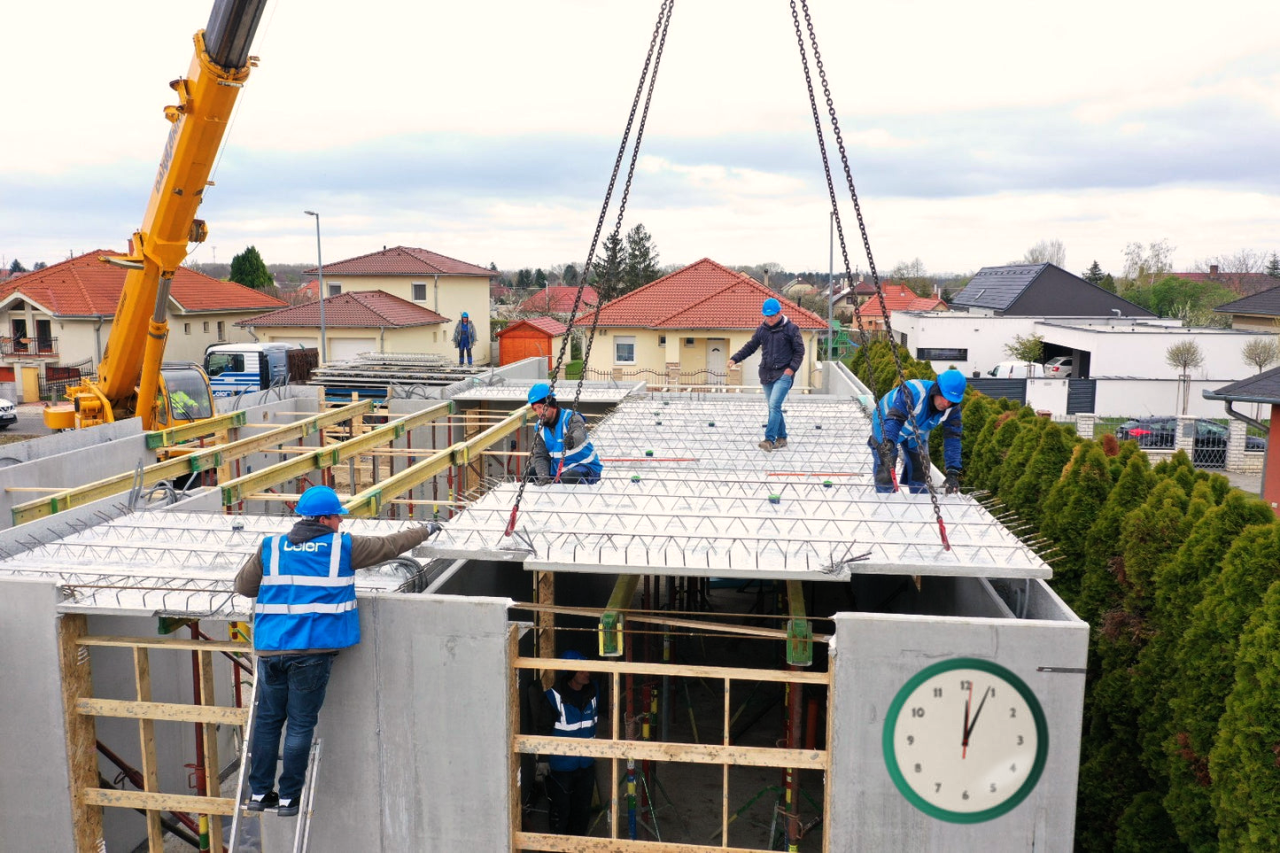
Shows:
12h04m01s
